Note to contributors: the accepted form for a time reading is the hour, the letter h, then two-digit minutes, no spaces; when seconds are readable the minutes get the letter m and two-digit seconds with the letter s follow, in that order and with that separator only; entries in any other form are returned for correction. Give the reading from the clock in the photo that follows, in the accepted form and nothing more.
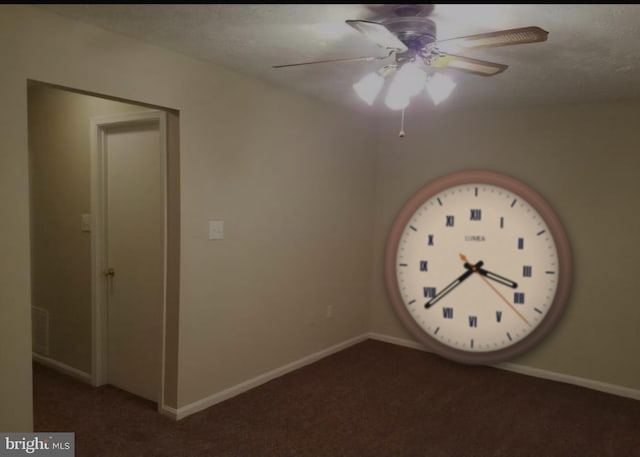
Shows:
3h38m22s
